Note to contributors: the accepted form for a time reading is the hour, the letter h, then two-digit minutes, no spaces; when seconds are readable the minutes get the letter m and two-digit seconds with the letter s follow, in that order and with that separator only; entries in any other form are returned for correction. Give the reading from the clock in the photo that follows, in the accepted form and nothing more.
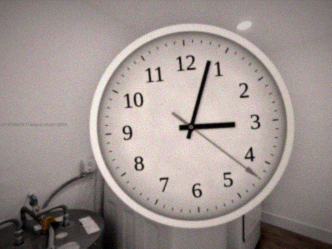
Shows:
3h03m22s
